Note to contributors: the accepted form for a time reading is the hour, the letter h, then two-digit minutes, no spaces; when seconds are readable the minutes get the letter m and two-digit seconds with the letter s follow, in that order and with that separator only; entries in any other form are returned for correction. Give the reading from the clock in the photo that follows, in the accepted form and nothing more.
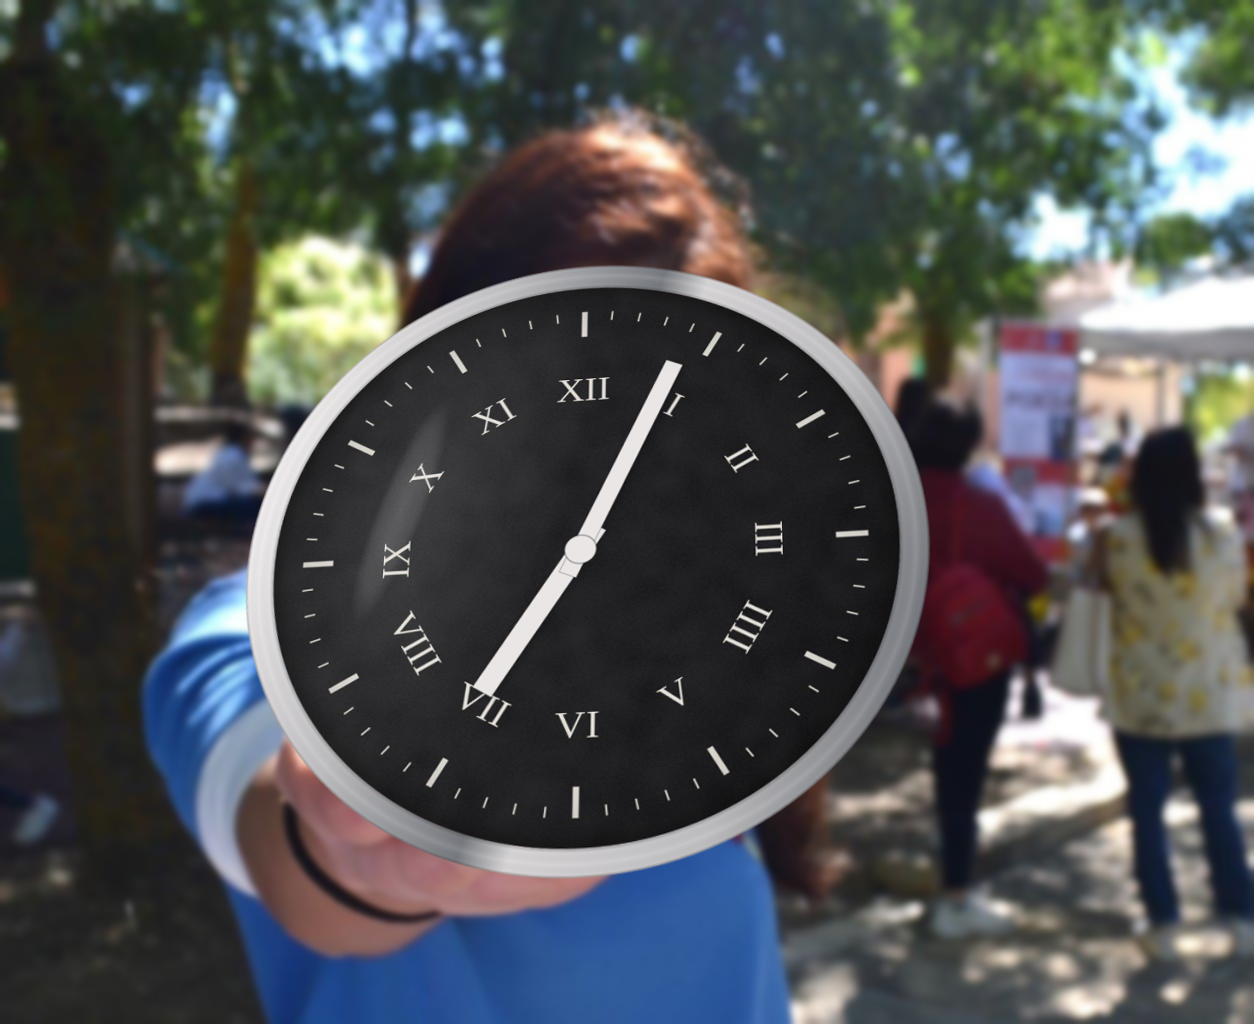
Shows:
7h04
